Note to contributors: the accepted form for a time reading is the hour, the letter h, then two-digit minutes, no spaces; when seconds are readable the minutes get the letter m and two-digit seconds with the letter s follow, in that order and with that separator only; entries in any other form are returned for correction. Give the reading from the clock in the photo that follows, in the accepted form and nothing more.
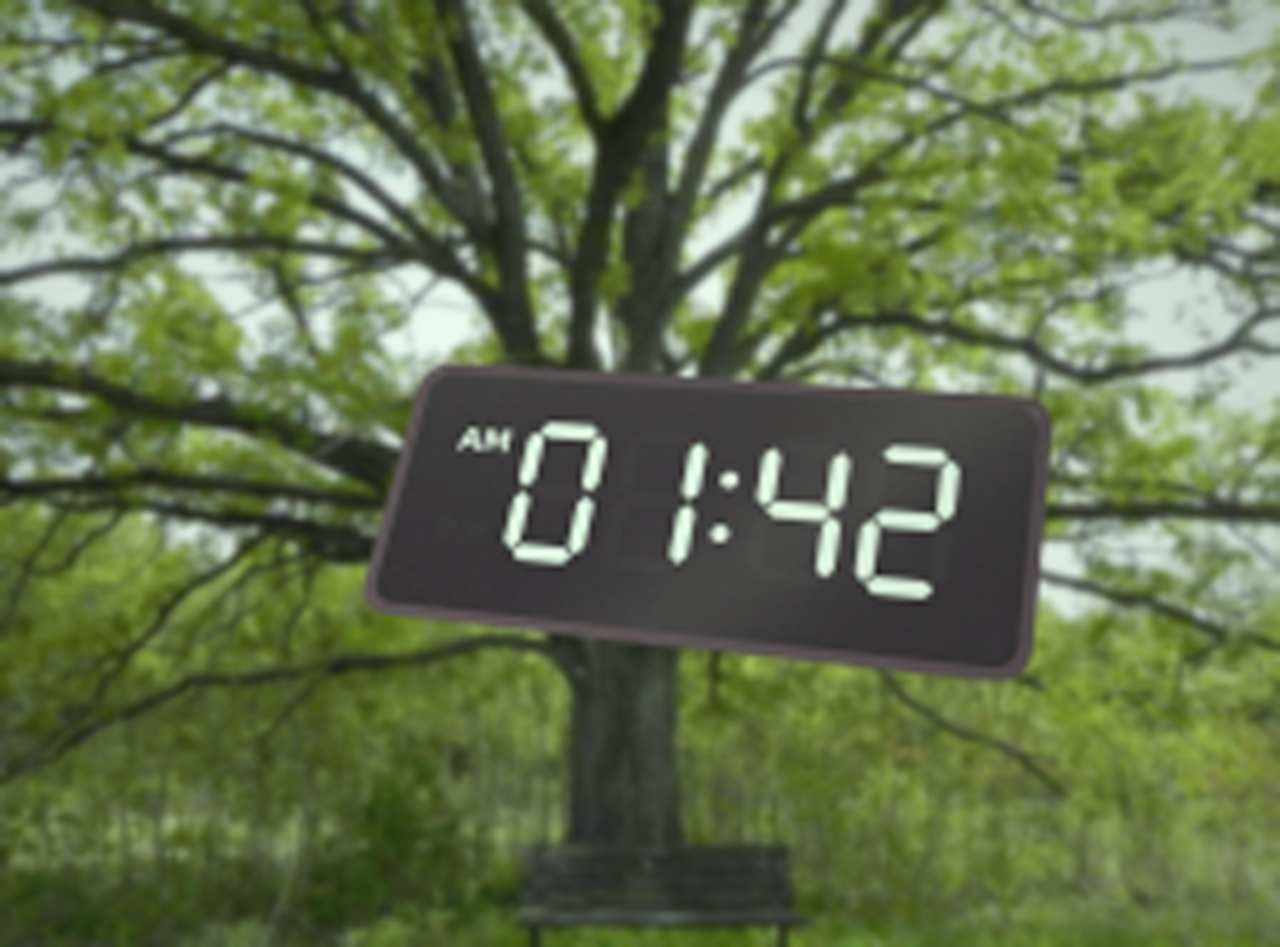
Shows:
1h42
